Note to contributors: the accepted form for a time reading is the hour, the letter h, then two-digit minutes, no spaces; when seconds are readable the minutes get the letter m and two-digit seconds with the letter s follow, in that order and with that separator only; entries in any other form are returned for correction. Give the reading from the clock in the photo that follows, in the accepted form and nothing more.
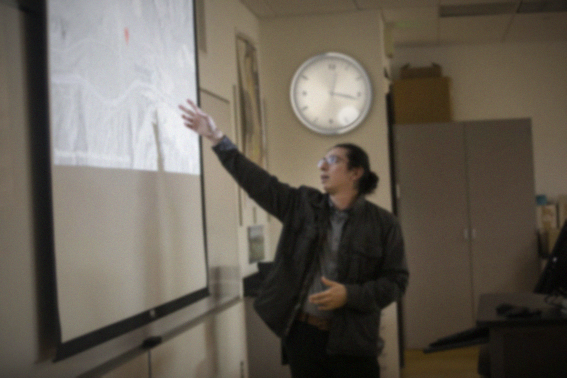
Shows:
12h17
